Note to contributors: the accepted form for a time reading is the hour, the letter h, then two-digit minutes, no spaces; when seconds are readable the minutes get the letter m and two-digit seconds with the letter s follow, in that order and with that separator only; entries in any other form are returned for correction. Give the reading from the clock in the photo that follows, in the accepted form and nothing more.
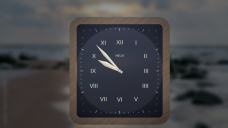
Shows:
9h53
